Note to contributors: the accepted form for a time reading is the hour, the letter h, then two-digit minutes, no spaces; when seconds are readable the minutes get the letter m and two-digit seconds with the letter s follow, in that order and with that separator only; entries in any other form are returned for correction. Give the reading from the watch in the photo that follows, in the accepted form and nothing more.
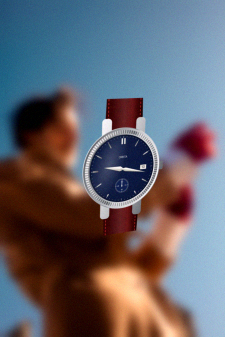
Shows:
9h17
